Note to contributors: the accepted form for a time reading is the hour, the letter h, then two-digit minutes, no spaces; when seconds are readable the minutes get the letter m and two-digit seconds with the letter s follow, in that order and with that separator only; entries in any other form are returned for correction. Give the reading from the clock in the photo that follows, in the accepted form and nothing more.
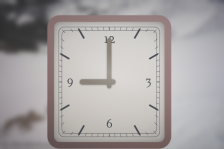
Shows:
9h00
